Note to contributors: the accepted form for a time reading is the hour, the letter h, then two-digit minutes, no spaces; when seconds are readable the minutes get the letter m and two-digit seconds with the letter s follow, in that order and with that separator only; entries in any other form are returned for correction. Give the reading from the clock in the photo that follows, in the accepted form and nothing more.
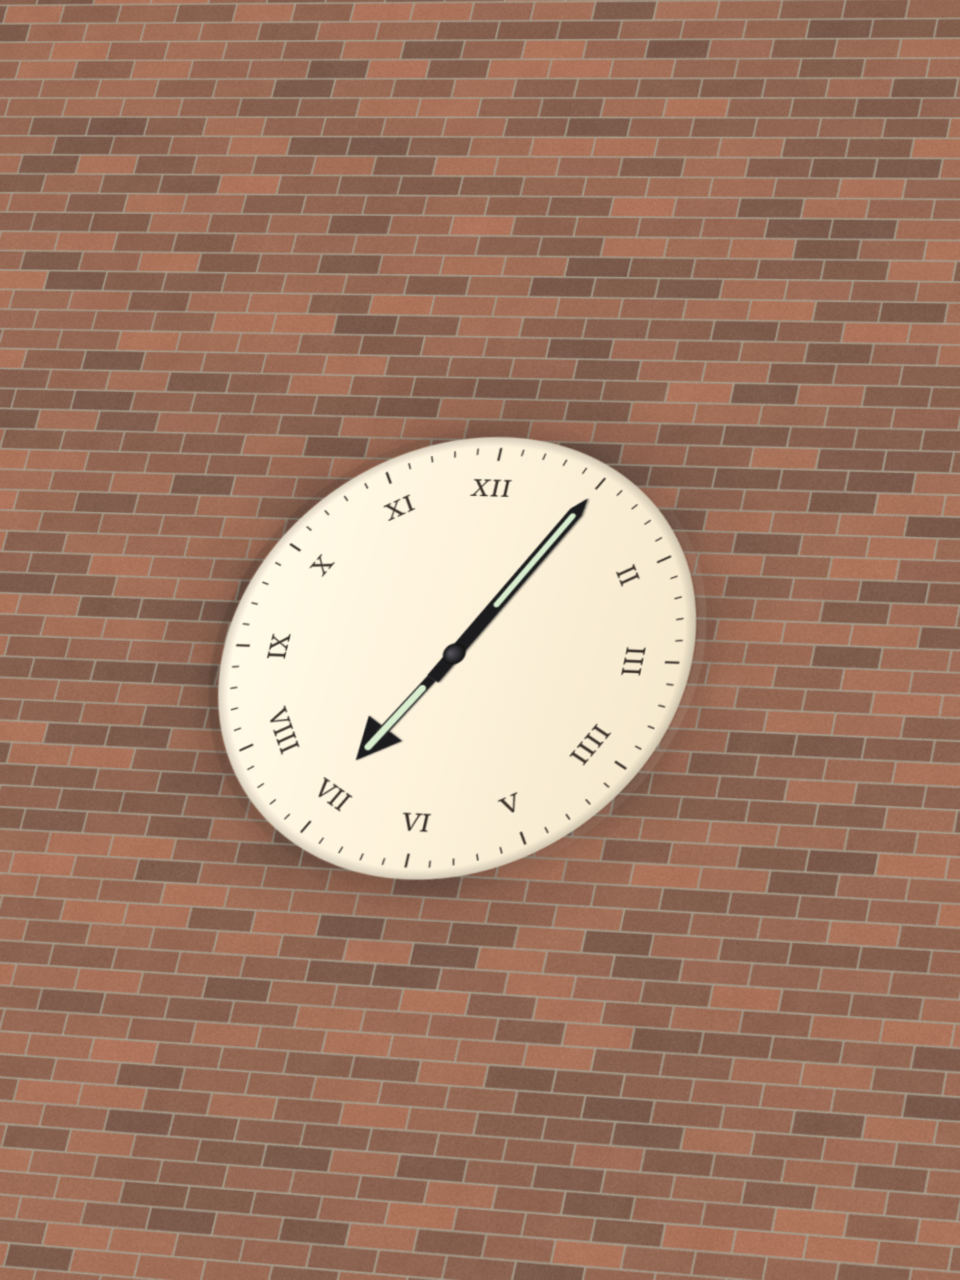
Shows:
7h05
